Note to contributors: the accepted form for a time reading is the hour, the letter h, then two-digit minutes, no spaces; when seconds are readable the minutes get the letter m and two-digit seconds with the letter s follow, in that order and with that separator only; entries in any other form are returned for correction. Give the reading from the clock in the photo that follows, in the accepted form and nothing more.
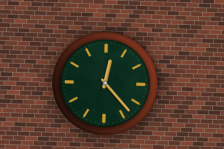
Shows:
12h23
